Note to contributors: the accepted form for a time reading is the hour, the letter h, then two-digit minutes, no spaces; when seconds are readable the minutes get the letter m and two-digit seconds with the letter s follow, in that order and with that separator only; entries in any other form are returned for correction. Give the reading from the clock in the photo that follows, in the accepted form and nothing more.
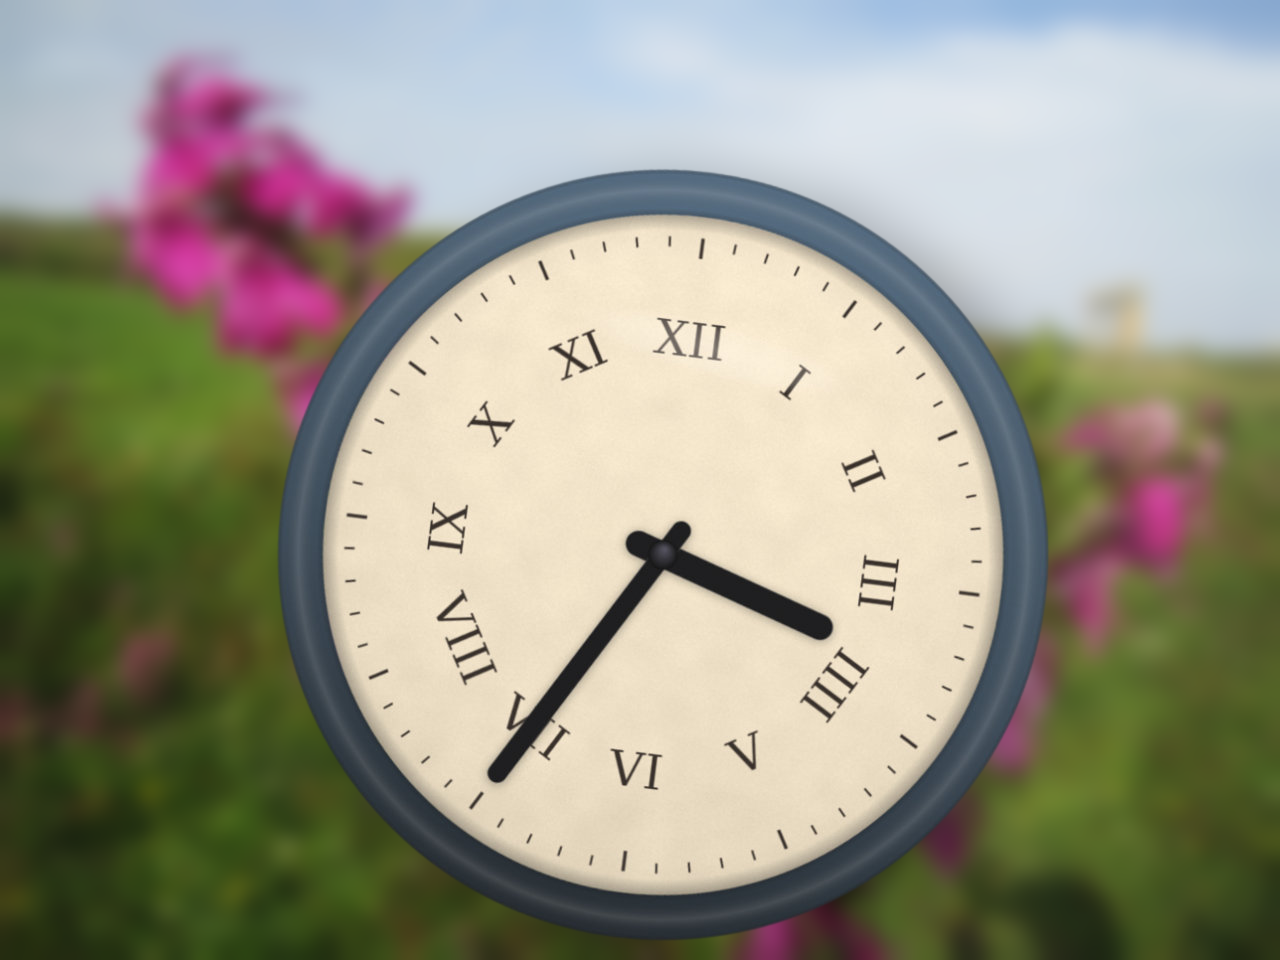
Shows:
3h35
